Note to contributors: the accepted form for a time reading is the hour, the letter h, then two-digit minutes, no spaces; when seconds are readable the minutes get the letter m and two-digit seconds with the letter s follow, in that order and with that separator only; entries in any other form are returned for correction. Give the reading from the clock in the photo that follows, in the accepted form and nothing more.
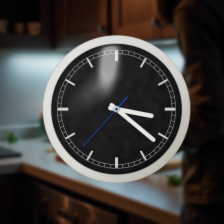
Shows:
3h21m37s
